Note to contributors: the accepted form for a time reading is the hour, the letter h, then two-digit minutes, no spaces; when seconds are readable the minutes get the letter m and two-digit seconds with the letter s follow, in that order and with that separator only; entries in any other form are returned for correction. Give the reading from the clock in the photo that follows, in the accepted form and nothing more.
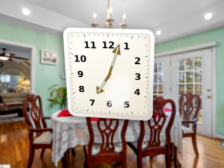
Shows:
7h03
